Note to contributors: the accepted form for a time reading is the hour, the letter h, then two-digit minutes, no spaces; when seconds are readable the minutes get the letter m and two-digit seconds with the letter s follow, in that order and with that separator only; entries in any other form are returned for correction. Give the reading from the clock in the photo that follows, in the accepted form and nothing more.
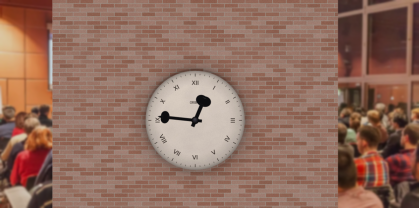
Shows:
12h46
